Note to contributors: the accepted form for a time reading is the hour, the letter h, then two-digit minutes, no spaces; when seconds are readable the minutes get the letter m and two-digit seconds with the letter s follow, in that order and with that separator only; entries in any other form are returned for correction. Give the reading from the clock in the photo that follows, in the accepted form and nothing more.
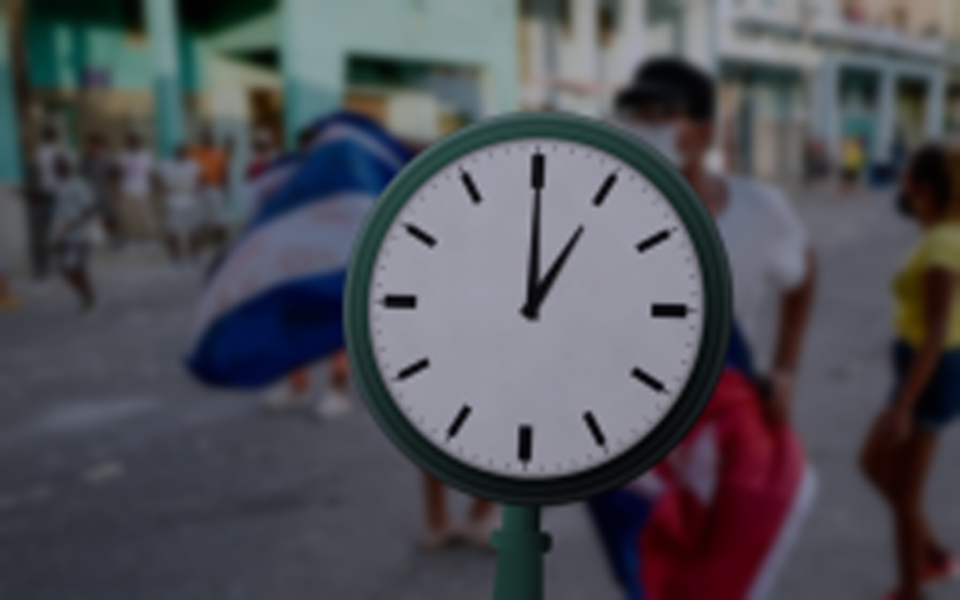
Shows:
1h00
